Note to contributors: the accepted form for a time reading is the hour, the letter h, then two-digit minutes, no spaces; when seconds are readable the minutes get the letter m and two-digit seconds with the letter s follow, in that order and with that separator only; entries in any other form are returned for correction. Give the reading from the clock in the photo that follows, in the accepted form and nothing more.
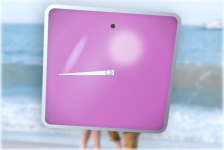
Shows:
8h44
